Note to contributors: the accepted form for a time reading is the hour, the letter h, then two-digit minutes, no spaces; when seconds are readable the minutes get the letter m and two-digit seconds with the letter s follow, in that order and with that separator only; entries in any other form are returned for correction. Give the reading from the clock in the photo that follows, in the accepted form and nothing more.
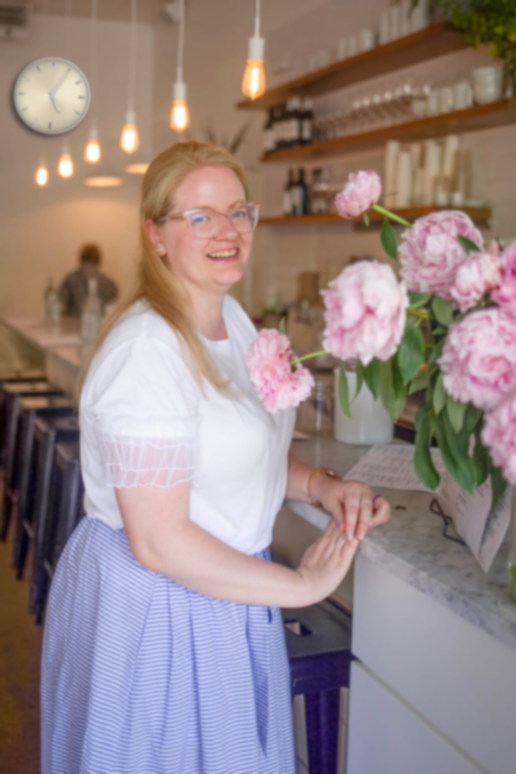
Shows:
5h05
